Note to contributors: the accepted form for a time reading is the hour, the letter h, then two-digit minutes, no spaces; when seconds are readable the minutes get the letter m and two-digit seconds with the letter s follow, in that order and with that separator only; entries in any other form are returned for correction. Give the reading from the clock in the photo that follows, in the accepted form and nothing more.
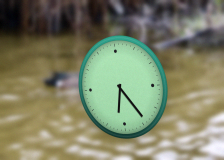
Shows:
6h24
